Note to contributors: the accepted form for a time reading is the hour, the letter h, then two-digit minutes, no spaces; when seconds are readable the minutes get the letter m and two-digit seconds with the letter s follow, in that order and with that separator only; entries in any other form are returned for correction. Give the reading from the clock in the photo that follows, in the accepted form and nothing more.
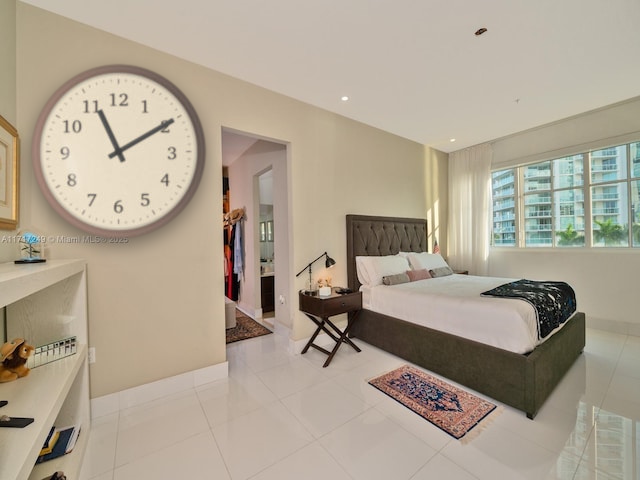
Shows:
11h10
